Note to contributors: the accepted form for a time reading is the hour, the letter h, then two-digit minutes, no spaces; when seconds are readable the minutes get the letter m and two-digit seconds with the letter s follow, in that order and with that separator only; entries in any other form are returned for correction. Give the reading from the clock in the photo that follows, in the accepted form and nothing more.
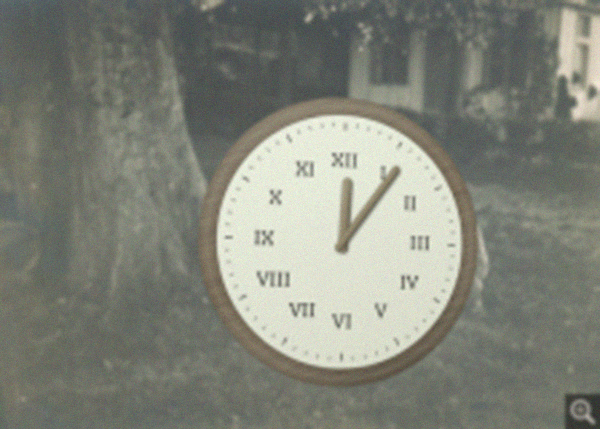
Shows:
12h06
